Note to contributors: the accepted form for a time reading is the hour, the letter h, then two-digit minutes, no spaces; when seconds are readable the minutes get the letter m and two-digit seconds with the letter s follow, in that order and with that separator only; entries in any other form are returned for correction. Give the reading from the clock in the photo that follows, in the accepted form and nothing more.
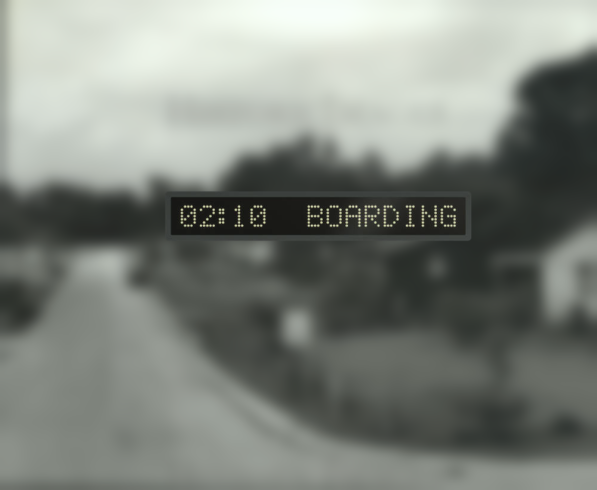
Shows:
2h10
